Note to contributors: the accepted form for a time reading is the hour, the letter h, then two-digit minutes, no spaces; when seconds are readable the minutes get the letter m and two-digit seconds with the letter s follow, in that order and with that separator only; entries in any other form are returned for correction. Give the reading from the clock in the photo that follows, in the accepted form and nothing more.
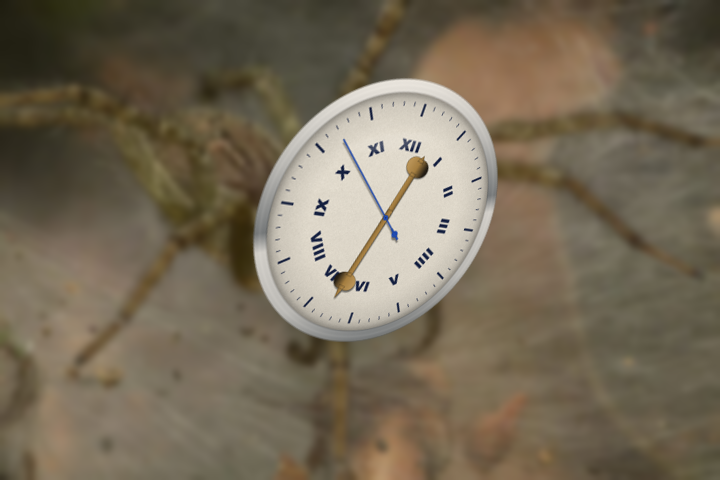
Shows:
12h32m52s
